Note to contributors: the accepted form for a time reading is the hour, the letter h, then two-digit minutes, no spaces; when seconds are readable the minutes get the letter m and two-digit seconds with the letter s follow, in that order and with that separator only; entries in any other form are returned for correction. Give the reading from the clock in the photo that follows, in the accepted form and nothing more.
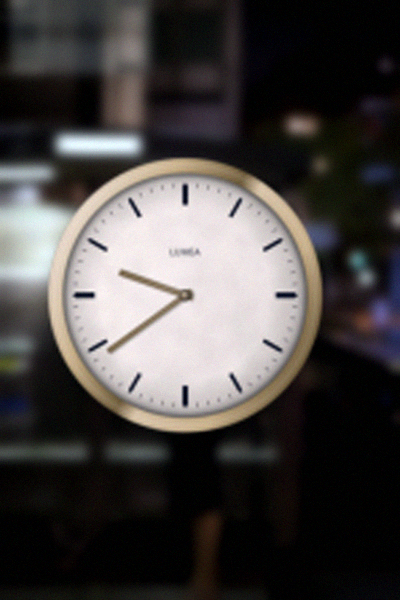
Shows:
9h39
